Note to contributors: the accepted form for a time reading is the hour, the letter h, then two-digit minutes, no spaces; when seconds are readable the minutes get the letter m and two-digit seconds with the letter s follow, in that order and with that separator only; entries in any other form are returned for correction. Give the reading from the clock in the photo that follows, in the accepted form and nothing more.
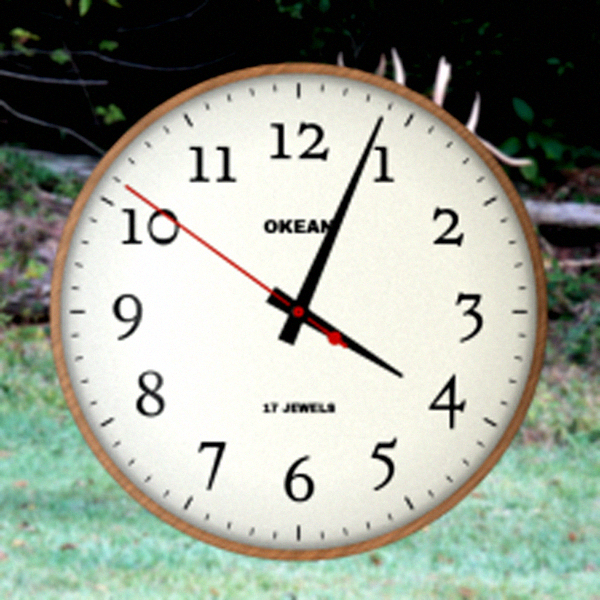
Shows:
4h03m51s
